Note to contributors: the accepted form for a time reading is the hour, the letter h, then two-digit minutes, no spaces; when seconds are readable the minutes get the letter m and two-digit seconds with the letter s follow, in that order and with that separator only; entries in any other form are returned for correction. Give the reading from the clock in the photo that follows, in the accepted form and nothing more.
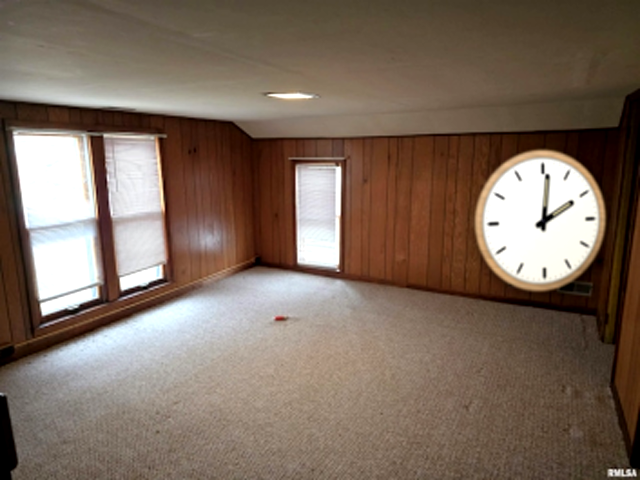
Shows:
2h01
